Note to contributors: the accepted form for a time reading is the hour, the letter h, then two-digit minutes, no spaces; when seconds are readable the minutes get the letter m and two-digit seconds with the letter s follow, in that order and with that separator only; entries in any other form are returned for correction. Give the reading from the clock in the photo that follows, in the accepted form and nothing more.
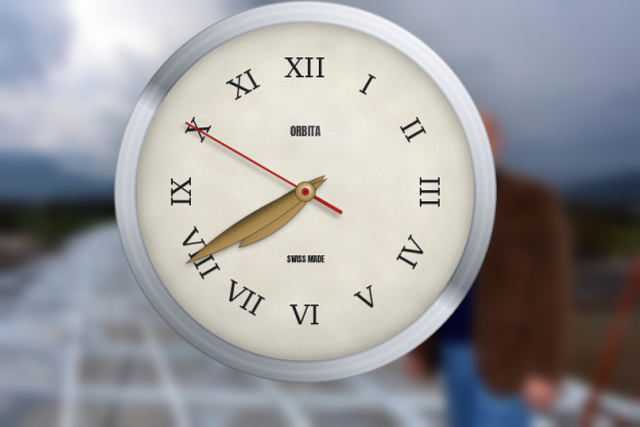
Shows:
7h39m50s
